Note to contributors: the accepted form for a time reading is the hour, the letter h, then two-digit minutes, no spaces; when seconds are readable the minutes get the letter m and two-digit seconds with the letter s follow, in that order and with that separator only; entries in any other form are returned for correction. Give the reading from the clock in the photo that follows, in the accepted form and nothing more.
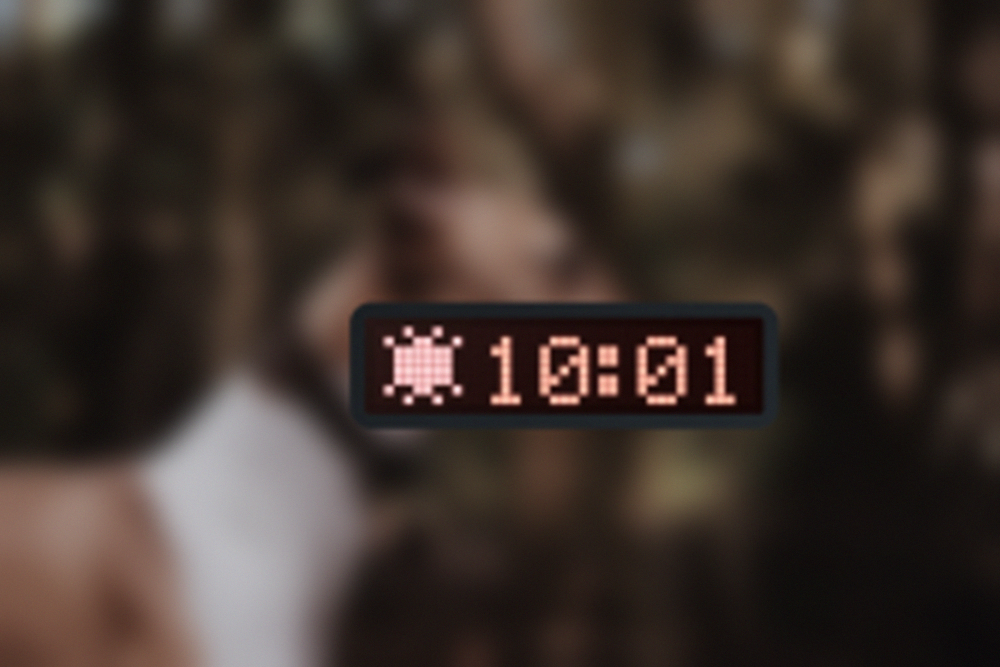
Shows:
10h01
